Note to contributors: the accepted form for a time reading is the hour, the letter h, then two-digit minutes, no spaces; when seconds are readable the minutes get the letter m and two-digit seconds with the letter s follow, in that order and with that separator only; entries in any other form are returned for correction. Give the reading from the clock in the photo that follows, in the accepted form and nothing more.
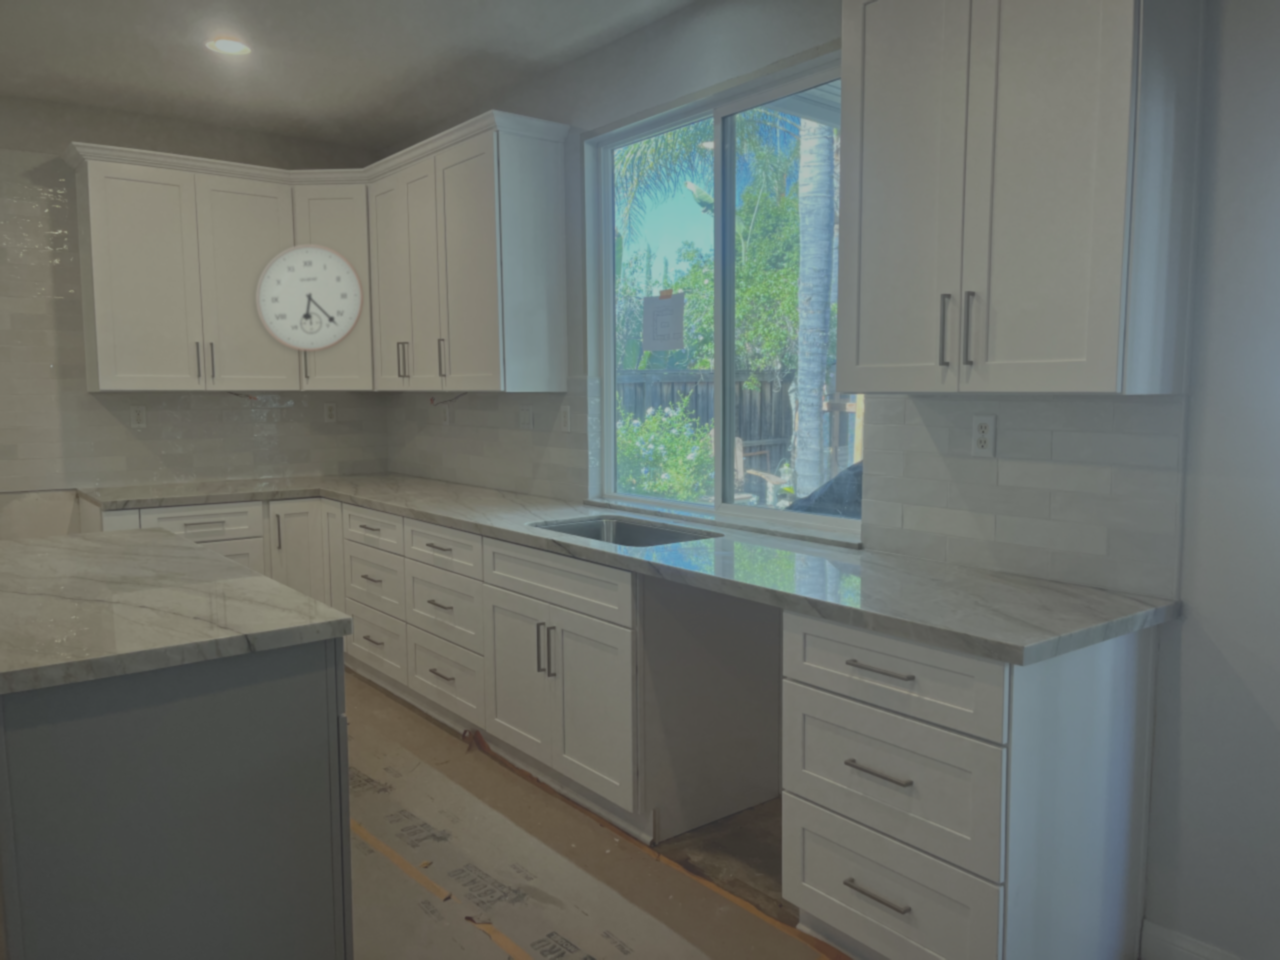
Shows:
6h23
